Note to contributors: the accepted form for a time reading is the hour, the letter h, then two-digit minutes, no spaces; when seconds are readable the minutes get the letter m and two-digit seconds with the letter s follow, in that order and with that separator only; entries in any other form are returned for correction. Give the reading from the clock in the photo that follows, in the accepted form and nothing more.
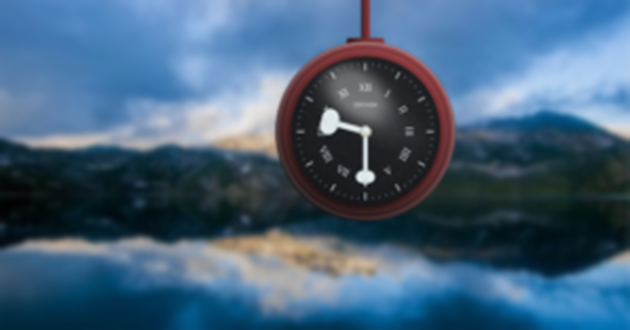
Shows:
9h30
